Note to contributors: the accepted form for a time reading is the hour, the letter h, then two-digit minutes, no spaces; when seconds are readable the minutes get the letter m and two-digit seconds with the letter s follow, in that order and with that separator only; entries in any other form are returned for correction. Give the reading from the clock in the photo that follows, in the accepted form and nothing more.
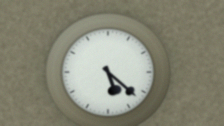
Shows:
5h22
